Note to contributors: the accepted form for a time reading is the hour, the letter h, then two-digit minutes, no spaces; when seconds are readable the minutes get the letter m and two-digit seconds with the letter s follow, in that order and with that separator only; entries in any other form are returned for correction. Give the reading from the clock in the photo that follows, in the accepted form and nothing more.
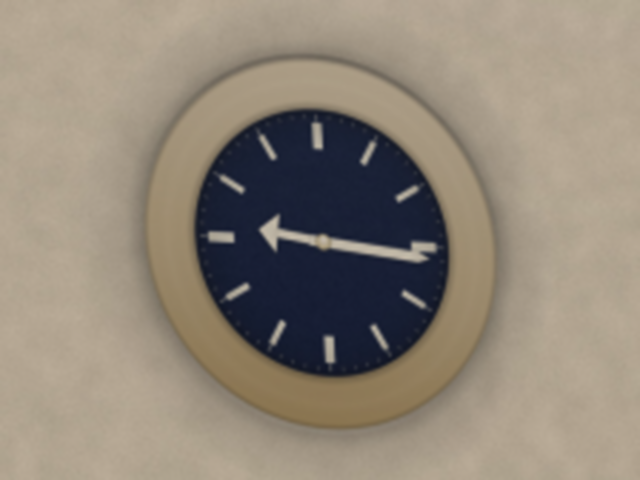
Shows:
9h16
